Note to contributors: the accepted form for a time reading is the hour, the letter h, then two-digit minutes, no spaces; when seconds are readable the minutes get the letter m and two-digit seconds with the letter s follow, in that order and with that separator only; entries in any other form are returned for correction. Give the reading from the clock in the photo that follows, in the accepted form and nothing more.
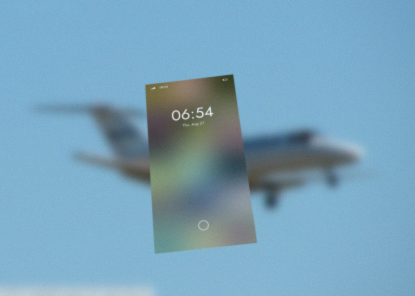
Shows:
6h54
